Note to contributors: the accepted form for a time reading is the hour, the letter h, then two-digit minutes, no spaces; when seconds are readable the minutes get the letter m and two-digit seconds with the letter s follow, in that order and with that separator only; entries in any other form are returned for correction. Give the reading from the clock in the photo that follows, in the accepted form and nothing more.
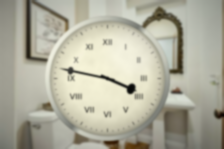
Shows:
3h47
